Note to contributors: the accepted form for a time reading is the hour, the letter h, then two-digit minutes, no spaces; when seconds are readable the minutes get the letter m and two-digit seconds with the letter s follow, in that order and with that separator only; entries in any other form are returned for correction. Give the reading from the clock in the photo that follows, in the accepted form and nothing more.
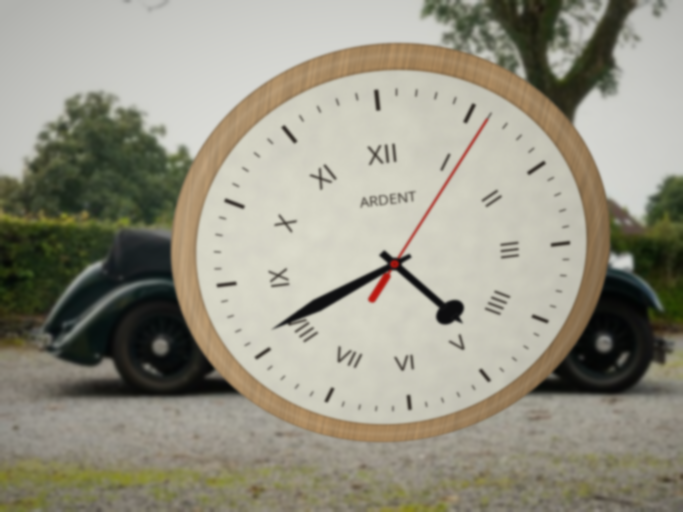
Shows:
4h41m06s
